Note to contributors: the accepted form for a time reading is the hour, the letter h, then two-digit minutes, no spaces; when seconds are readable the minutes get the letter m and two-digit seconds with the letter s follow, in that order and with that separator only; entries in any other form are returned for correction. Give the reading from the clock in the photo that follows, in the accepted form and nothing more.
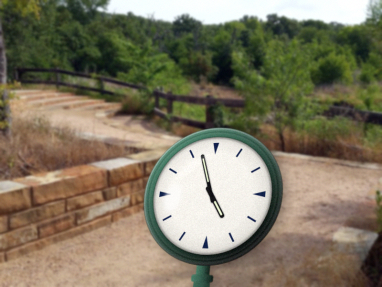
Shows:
4h57
